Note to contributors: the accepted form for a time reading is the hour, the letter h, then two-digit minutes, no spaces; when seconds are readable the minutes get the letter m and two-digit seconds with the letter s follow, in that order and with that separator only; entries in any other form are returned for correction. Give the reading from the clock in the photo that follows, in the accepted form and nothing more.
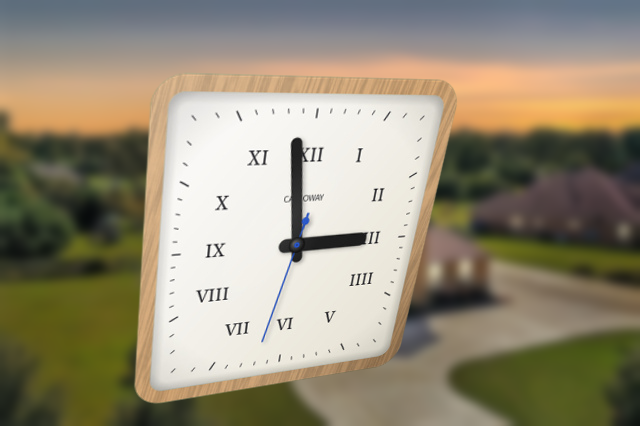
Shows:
2h58m32s
